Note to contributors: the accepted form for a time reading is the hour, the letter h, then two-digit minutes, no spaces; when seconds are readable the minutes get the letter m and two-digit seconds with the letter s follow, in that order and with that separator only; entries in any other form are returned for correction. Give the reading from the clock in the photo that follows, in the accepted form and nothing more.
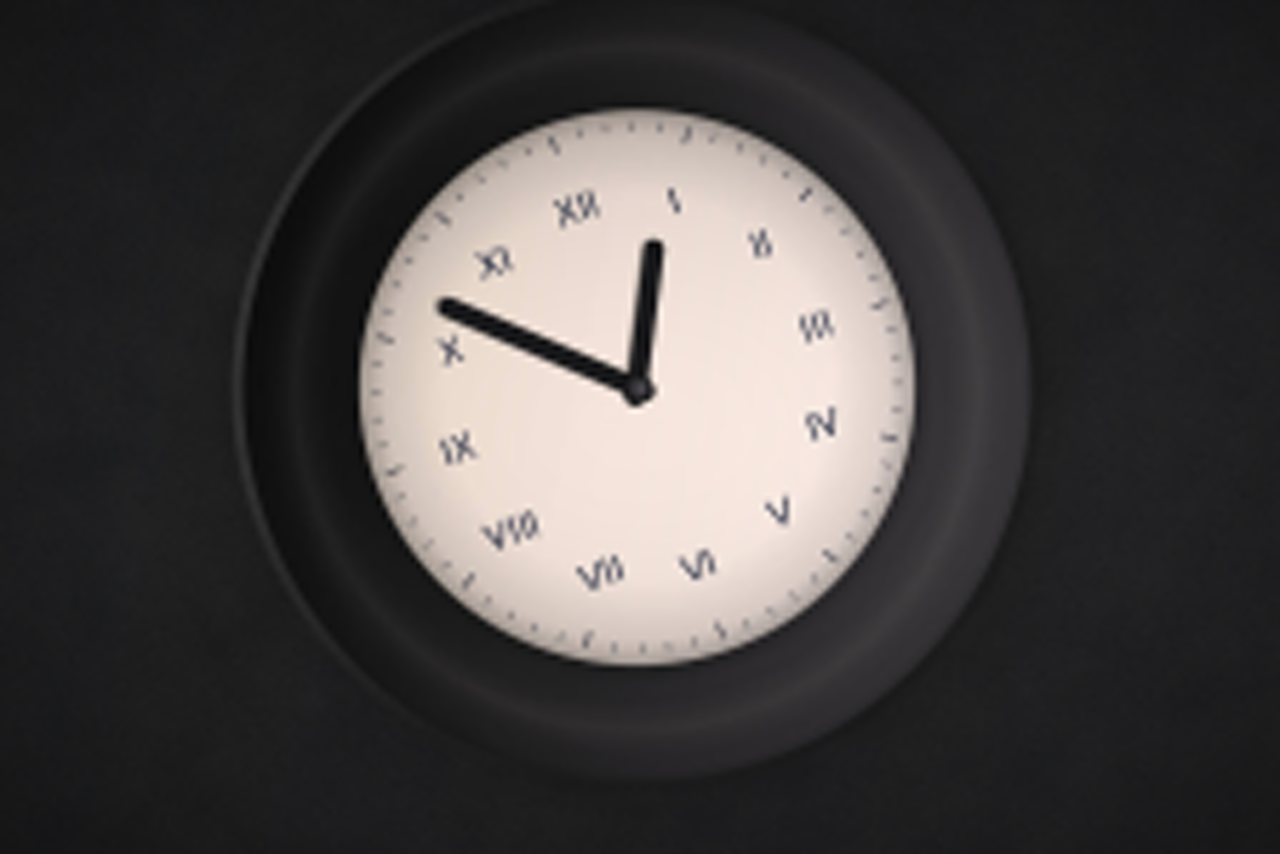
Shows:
12h52
